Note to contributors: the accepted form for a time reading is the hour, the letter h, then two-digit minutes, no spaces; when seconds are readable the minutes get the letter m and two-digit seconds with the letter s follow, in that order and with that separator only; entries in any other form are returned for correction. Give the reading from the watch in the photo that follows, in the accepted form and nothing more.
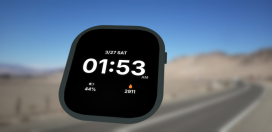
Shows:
1h53
